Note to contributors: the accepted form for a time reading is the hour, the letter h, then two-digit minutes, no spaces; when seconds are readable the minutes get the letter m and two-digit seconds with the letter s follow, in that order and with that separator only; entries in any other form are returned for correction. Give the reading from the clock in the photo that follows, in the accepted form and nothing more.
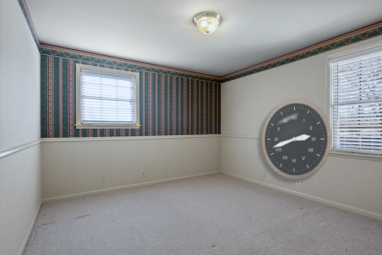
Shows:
2h42
